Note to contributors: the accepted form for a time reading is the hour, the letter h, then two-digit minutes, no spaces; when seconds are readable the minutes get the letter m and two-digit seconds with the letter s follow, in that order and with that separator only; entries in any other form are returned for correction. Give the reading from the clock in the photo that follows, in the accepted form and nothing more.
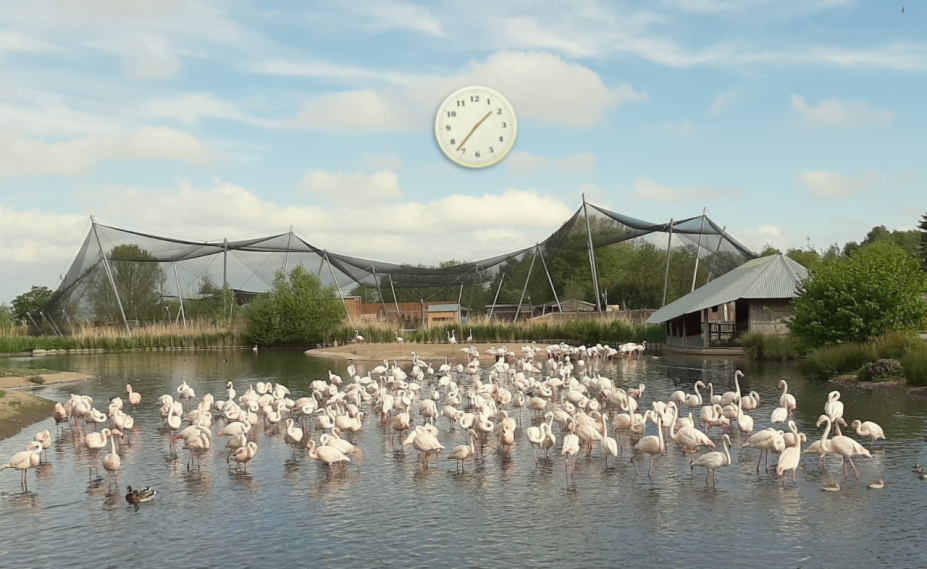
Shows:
1h37
